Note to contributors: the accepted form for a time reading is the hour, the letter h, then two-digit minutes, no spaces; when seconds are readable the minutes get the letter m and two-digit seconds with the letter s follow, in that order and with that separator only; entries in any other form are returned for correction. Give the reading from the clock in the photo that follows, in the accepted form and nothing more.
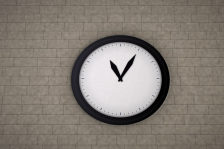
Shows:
11h05
